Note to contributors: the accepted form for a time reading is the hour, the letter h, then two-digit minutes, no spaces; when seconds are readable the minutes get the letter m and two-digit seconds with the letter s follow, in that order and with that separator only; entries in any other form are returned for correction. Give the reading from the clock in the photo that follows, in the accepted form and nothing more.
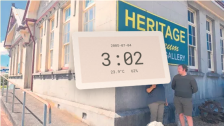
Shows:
3h02
